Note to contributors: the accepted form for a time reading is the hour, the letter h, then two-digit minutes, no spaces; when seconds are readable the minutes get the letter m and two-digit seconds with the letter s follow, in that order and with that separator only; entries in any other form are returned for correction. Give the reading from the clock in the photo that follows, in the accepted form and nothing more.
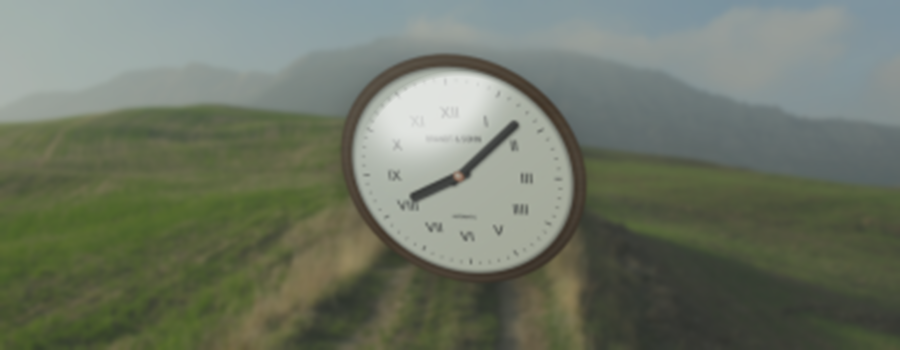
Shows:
8h08
